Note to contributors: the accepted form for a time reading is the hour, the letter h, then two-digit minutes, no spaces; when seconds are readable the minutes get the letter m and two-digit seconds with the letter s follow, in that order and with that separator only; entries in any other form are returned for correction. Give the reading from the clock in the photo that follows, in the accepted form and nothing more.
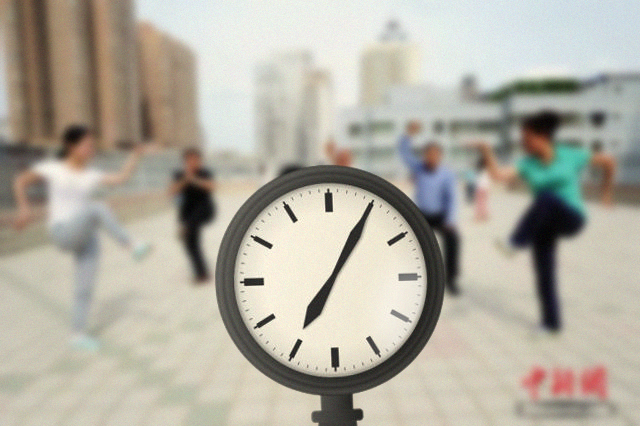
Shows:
7h05
